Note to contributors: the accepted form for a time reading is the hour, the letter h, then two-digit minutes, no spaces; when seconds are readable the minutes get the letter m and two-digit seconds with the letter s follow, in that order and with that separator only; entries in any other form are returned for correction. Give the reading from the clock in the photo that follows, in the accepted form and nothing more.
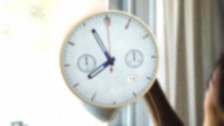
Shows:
7h56
